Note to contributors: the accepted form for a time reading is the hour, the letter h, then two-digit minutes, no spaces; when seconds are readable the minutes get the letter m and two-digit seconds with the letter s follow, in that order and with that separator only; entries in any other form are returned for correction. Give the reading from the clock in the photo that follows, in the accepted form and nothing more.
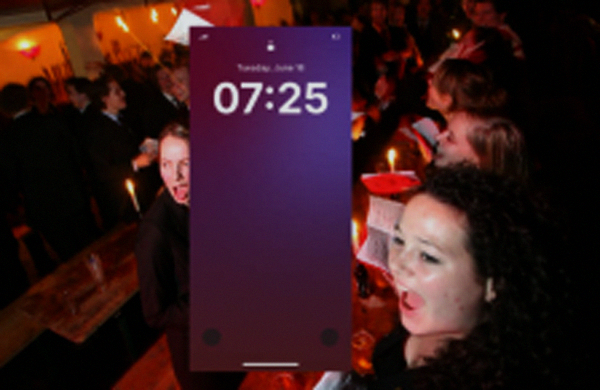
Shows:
7h25
